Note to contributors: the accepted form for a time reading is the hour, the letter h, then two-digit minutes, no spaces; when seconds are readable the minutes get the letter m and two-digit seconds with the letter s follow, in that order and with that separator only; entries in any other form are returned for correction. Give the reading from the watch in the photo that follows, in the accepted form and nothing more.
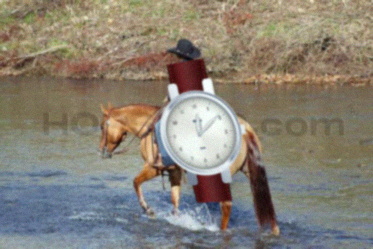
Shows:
12h09
